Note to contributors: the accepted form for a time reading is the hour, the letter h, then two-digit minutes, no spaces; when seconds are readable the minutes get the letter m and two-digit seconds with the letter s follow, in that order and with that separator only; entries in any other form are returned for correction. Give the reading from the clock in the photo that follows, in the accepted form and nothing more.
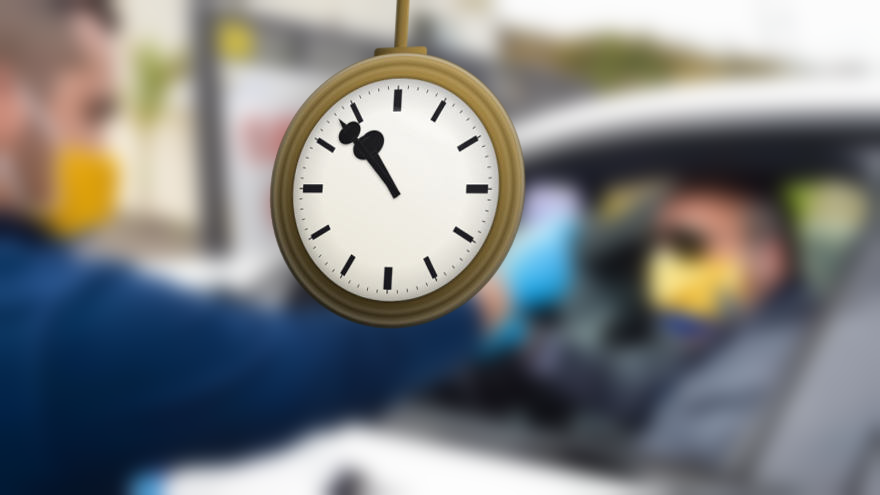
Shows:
10h53
